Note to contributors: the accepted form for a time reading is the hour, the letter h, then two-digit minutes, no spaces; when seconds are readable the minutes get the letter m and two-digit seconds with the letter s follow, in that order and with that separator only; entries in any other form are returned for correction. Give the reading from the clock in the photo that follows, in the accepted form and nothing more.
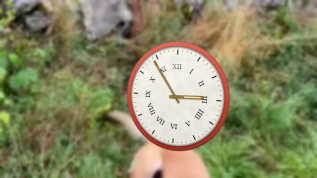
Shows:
2h54
